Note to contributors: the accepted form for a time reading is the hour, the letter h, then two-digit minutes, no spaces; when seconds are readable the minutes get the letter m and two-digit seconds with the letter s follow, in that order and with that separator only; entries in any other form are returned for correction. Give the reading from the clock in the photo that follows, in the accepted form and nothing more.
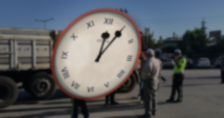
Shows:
12h05
